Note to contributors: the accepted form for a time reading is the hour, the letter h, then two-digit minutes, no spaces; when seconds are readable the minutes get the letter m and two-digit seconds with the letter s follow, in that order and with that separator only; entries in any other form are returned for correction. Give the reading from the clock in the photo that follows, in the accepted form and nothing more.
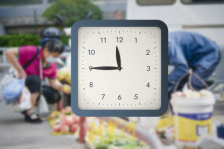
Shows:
11h45
